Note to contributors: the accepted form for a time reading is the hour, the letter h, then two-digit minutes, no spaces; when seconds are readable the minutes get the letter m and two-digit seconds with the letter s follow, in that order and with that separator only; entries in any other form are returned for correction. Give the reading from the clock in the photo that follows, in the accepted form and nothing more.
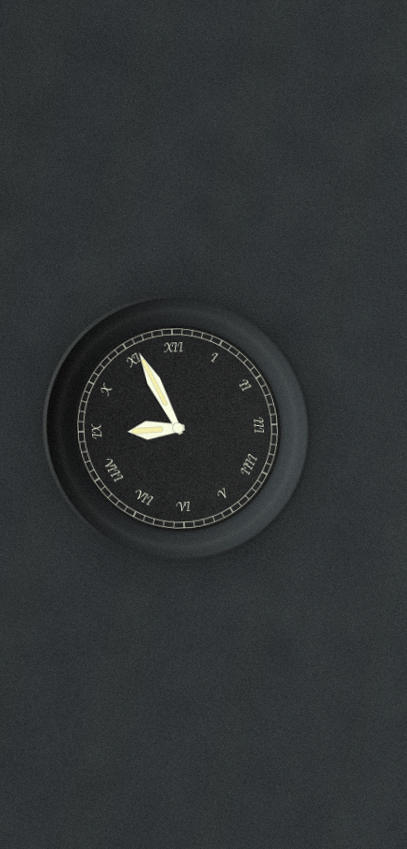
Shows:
8h56
